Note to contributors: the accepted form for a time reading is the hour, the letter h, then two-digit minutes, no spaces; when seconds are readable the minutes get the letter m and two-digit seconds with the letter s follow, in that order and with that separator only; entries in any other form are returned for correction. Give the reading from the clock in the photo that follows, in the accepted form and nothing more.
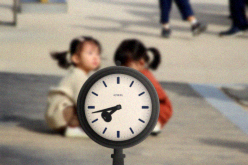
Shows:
7h43
